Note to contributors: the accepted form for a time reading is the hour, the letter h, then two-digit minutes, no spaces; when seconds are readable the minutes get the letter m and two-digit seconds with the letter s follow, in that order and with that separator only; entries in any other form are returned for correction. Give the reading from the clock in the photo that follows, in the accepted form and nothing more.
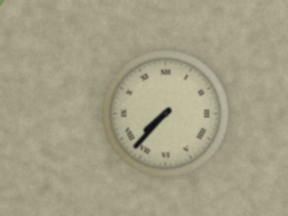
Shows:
7h37
